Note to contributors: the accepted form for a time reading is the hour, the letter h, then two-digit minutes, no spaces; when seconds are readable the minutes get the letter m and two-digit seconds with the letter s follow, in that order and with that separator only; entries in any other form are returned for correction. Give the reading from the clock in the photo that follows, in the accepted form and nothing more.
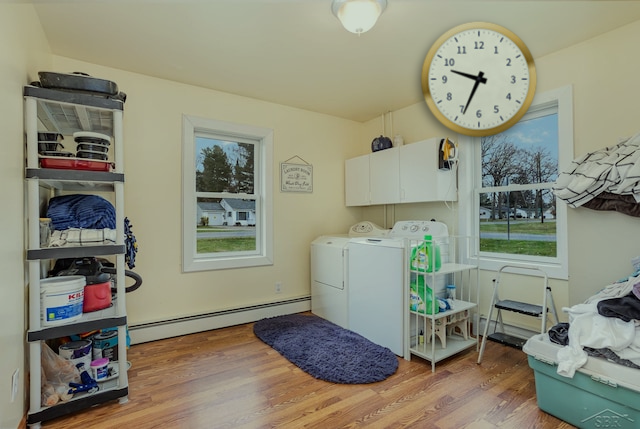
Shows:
9h34
